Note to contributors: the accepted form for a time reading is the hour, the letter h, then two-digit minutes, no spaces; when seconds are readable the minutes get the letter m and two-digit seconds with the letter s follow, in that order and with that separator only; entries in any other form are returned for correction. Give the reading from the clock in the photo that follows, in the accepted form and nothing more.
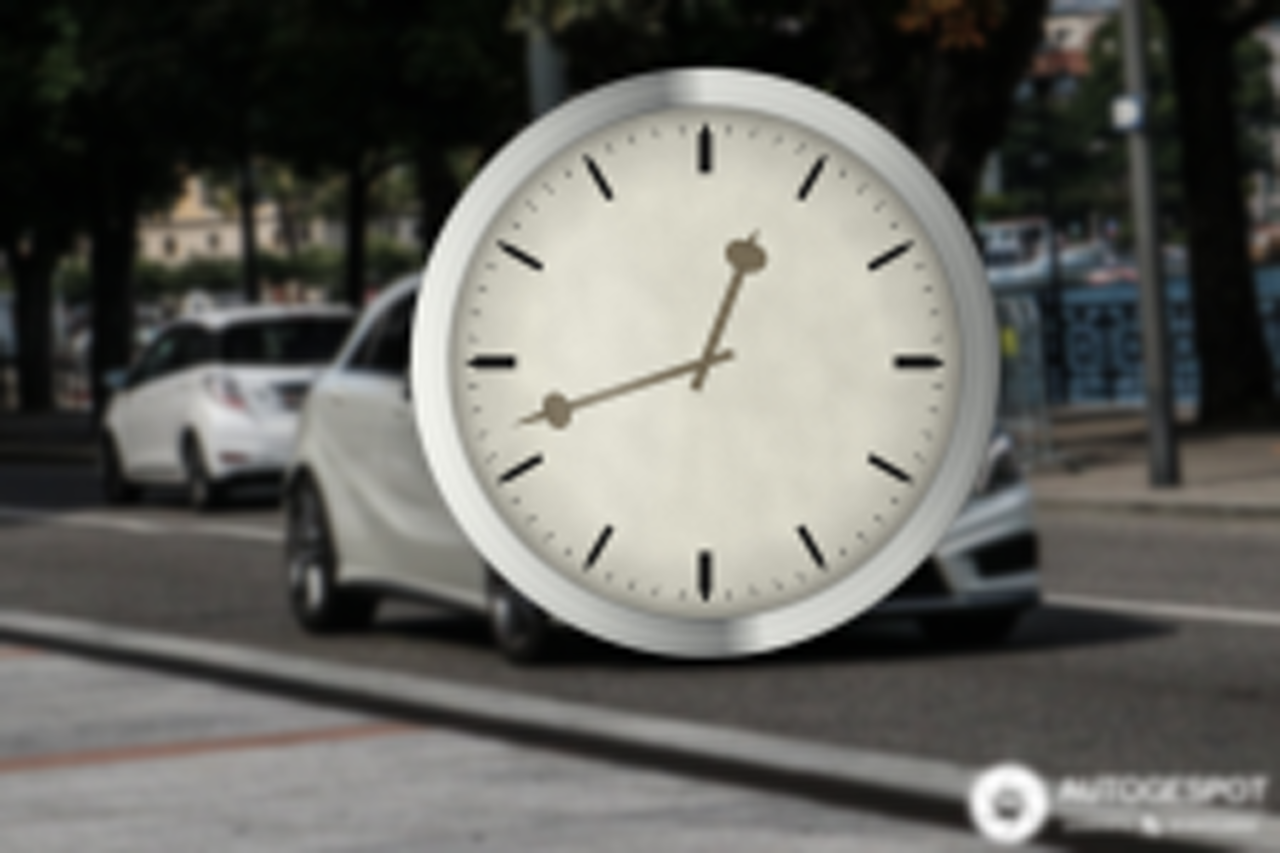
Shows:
12h42
